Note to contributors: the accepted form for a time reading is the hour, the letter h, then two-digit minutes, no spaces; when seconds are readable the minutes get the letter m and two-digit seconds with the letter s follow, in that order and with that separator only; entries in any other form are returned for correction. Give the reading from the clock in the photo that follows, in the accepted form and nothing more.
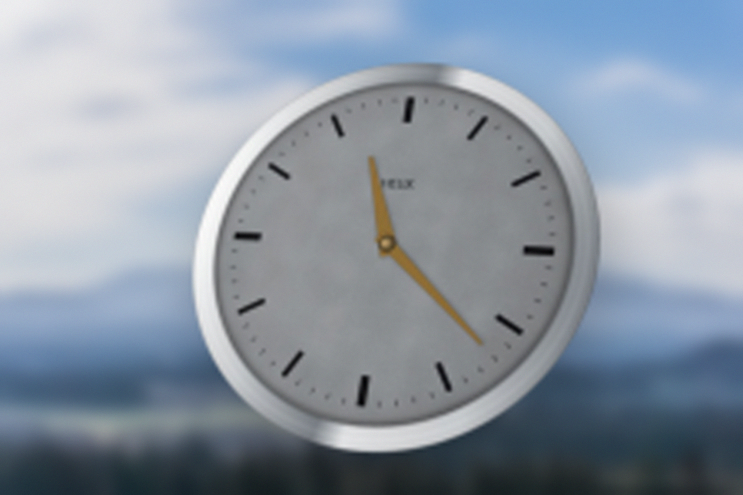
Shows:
11h22
